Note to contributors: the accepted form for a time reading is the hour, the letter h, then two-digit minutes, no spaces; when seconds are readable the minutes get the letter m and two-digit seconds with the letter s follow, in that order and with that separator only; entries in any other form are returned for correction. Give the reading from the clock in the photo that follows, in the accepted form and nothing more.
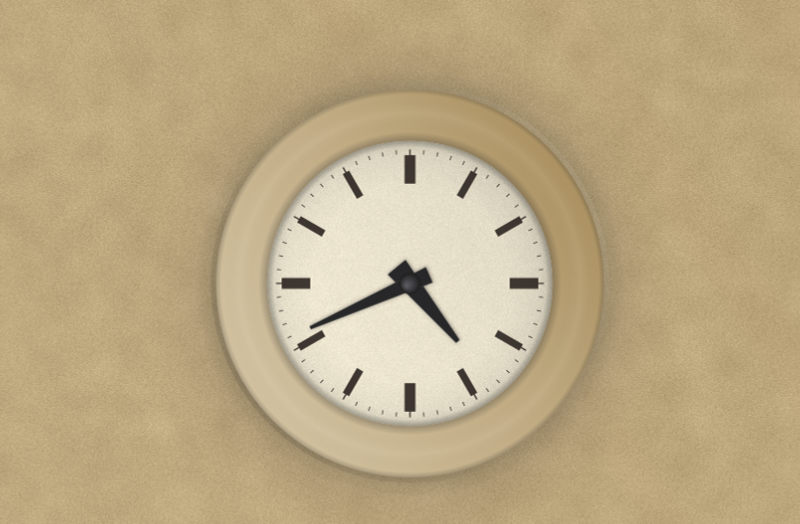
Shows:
4h41
